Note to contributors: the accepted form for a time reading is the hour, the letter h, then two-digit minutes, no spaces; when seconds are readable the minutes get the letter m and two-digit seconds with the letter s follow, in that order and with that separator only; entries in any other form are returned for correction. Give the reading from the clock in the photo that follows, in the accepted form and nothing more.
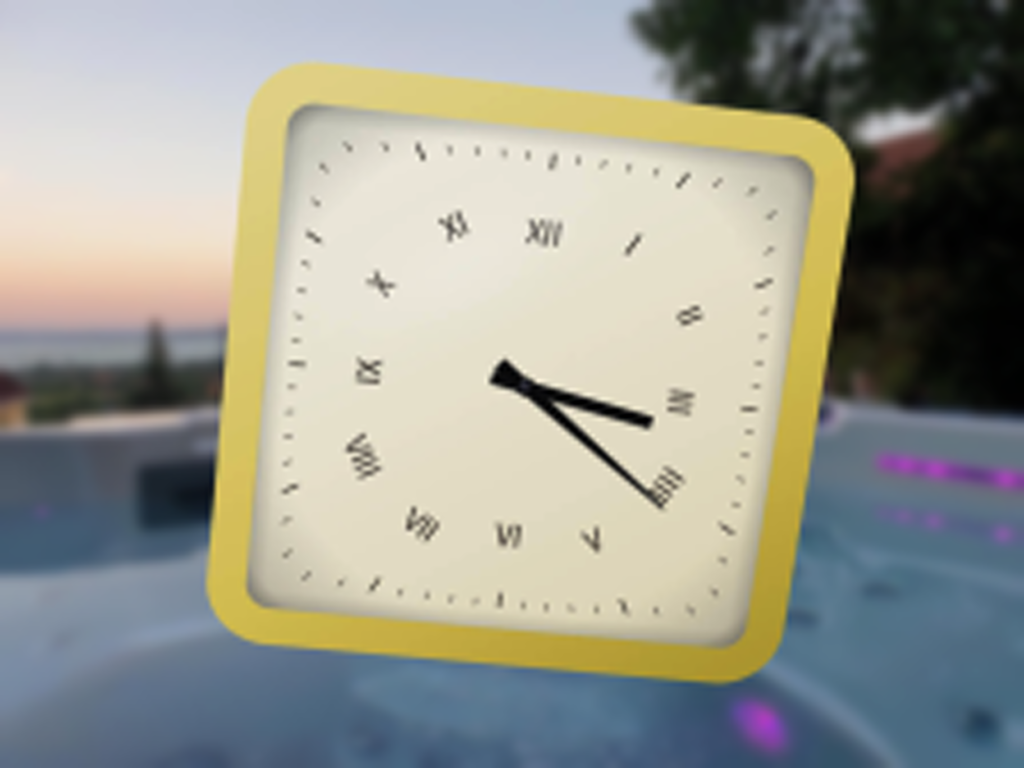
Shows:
3h21
